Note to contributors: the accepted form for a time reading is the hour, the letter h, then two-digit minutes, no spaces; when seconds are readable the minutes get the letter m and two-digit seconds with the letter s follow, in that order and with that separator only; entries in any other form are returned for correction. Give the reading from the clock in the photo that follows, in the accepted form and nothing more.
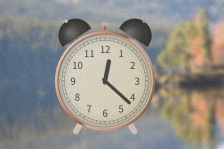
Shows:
12h22
